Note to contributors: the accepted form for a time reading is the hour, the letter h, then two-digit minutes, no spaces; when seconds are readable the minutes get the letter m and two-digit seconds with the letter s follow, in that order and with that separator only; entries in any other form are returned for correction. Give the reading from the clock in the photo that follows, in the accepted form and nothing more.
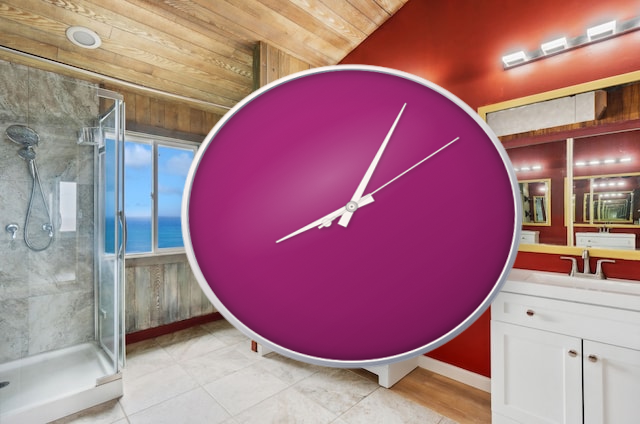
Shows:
8h04m09s
